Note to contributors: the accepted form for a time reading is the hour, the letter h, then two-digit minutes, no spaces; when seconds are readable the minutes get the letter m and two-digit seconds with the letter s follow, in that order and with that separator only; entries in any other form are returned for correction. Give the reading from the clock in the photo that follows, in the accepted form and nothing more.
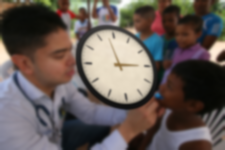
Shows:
2h58
